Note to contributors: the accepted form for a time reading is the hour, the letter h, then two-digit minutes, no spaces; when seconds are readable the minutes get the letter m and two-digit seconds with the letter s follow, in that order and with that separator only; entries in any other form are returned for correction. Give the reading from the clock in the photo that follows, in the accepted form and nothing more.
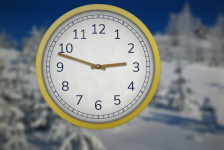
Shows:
2h48
